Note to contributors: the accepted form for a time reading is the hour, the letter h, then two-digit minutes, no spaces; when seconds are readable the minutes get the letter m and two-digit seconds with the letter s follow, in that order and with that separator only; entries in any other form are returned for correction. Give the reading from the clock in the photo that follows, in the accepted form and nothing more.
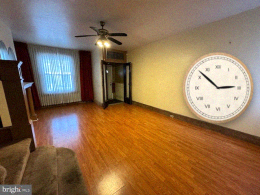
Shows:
2h52
